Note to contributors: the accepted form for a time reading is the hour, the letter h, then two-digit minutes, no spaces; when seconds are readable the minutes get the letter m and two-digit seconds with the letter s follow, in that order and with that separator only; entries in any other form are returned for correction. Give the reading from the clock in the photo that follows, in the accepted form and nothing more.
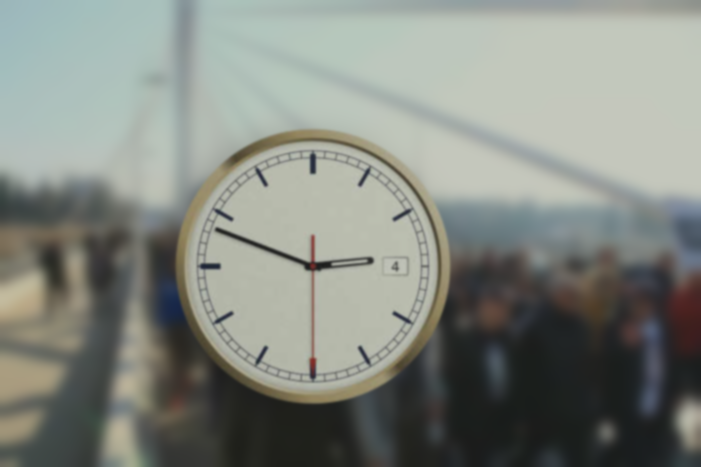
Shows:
2h48m30s
